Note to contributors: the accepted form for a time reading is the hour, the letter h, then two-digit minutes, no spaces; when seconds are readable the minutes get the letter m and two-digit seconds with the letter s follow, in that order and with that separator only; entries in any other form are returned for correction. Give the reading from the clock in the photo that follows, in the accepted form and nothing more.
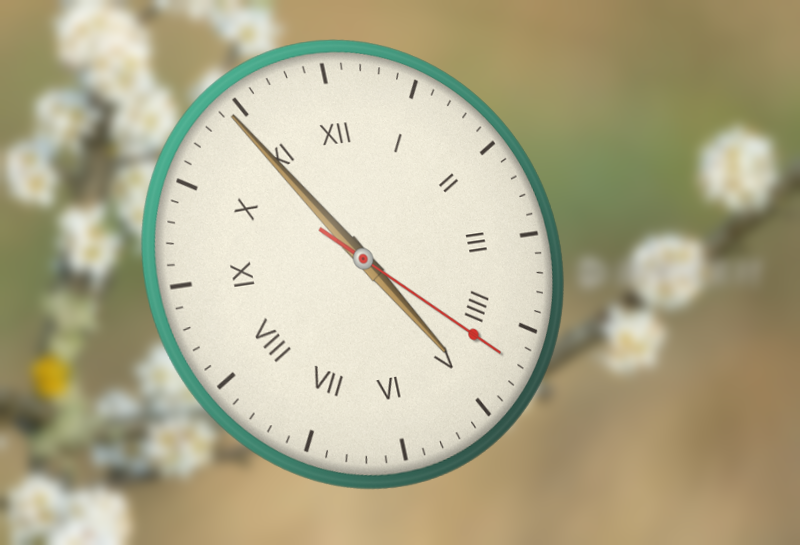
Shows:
4h54m22s
